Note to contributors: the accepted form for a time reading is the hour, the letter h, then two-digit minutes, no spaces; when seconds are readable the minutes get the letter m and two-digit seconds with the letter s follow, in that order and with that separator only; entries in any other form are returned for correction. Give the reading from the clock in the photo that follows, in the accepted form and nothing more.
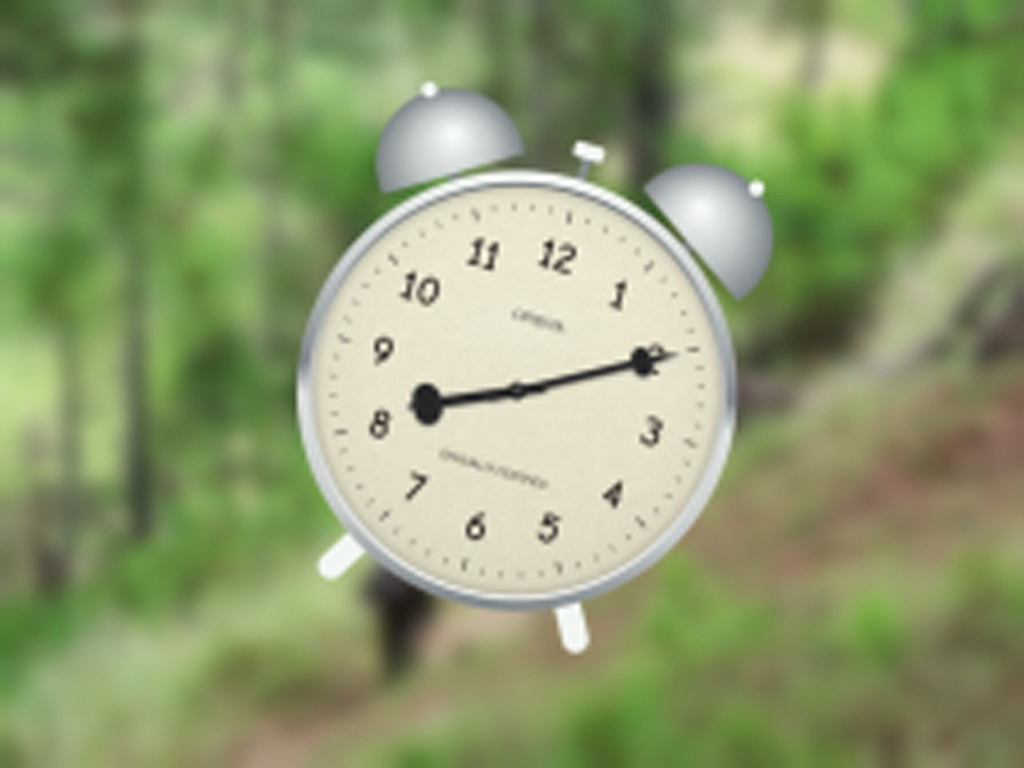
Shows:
8h10
